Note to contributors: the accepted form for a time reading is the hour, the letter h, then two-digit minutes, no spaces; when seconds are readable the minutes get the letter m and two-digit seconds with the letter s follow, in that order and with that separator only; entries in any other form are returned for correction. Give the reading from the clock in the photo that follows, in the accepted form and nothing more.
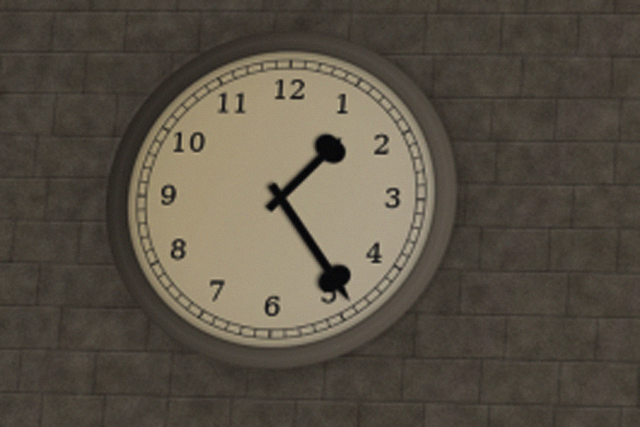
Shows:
1h24
